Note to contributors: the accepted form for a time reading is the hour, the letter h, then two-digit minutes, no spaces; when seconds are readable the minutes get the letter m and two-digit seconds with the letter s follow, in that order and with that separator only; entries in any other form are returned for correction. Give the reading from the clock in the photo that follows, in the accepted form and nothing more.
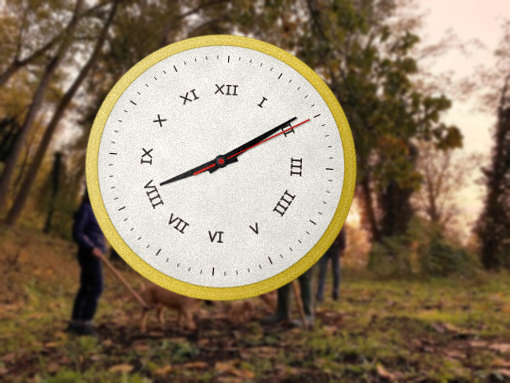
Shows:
8h09m10s
